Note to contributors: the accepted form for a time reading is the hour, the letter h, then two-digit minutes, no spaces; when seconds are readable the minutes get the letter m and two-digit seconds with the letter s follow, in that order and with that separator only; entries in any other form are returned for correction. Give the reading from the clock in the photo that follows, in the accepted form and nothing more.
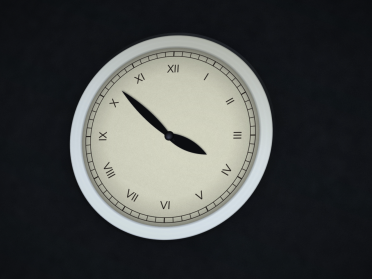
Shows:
3h52
